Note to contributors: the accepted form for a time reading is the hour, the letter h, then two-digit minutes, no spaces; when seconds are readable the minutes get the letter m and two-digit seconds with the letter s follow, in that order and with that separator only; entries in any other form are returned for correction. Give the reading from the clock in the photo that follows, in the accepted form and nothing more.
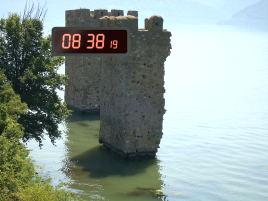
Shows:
8h38m19s
